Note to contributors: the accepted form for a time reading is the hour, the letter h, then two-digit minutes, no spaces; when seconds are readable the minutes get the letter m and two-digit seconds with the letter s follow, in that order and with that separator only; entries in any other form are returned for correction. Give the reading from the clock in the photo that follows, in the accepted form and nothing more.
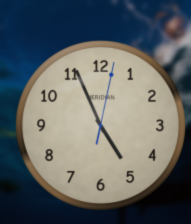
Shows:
4h56m02s
